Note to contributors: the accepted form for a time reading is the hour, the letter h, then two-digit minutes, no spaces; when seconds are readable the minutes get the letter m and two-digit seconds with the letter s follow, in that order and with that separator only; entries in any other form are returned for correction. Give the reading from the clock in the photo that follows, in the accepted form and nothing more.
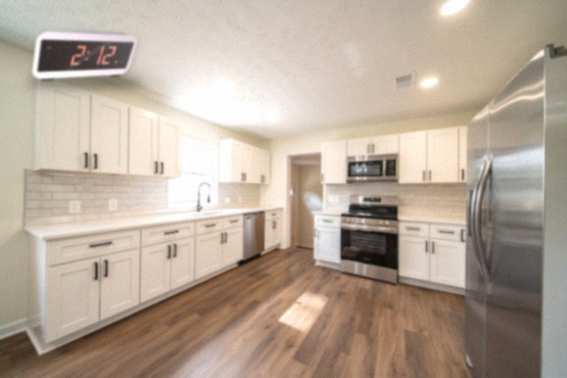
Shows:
2h12
